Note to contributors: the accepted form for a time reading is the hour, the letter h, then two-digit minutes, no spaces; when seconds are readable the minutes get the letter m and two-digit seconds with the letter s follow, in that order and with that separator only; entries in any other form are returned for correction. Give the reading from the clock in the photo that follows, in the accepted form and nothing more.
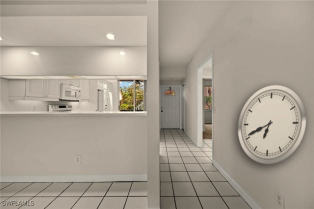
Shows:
6h41
